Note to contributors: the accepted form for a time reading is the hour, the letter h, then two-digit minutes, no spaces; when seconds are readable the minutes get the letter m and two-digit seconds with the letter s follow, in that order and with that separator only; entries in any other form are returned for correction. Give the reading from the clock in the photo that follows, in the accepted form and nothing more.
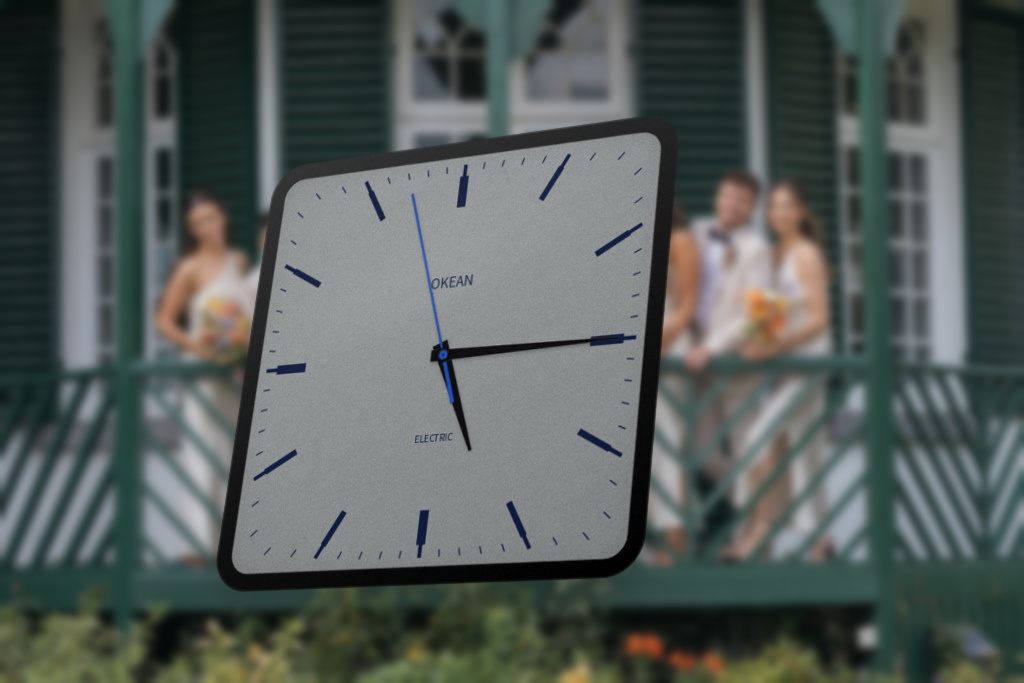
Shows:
5h14m57s
